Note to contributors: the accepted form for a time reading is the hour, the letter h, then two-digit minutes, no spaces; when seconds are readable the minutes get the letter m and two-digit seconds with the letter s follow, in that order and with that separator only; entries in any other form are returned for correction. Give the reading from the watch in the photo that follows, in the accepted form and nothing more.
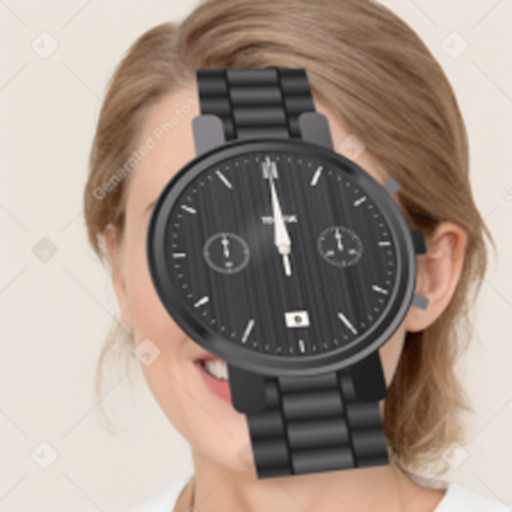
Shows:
12h00
